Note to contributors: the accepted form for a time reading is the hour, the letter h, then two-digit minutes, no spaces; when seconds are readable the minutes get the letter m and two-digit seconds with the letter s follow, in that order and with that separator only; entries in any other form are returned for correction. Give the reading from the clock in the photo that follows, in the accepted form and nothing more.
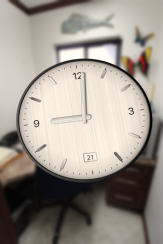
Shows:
9h01
